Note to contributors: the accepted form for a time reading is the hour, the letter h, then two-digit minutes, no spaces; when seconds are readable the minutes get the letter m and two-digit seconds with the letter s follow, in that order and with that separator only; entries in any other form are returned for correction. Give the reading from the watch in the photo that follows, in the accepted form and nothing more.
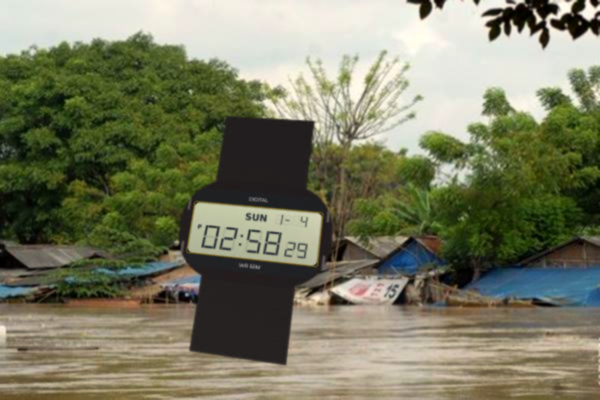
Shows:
2h58m29s
